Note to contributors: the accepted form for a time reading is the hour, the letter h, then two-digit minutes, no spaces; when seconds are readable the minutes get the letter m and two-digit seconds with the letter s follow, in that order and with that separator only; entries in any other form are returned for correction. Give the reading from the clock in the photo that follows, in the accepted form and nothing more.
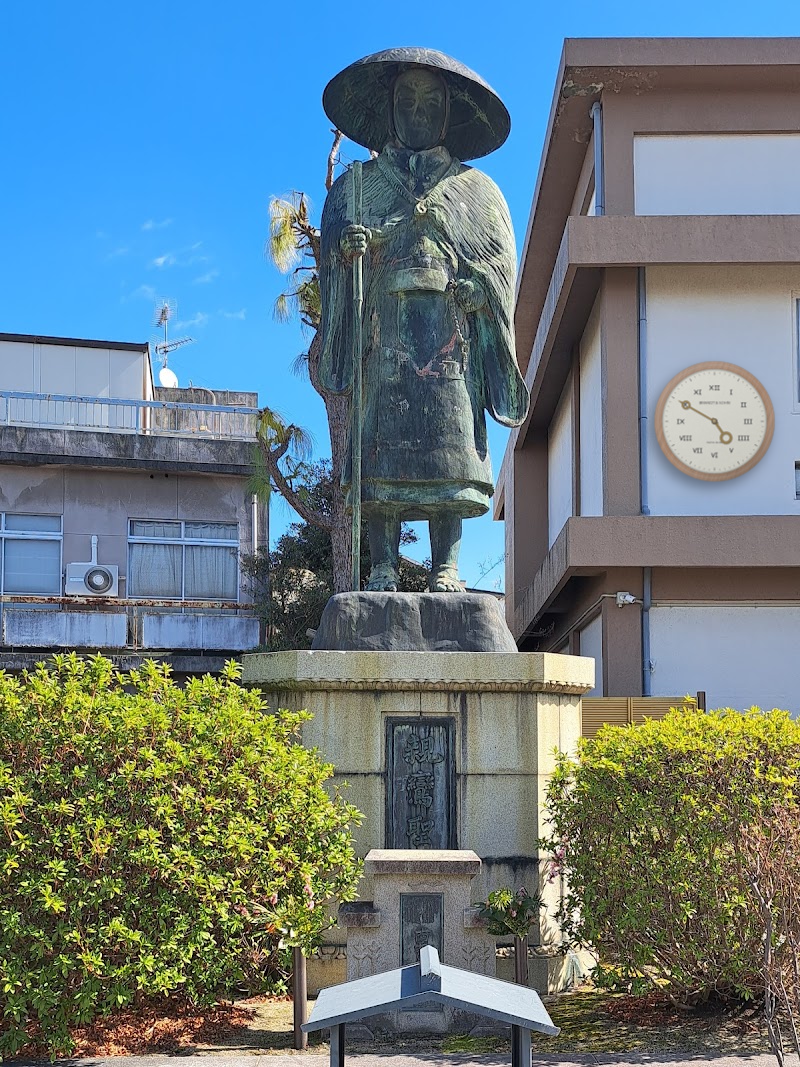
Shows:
4h50
